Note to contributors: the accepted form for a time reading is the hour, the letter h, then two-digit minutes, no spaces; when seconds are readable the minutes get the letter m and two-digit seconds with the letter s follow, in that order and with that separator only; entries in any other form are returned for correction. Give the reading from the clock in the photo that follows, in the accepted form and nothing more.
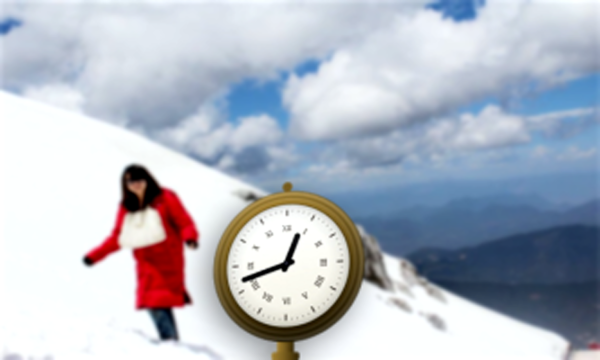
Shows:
12h42
